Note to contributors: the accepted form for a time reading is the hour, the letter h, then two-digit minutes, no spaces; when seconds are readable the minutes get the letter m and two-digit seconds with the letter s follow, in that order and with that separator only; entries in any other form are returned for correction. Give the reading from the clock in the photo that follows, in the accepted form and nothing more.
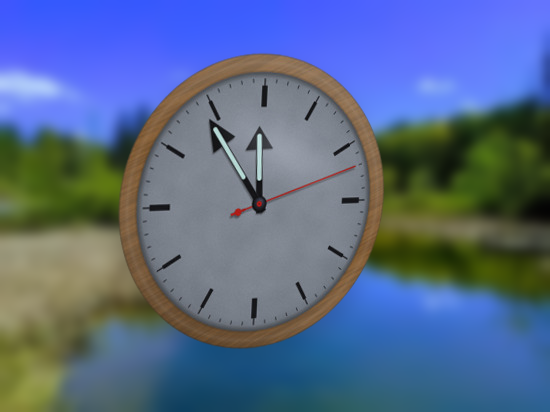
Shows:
11h54m12s
